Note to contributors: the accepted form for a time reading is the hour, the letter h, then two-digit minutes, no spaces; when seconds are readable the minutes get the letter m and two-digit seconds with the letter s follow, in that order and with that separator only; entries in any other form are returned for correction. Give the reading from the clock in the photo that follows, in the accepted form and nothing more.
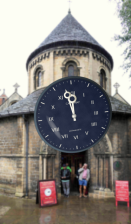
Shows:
11h58
